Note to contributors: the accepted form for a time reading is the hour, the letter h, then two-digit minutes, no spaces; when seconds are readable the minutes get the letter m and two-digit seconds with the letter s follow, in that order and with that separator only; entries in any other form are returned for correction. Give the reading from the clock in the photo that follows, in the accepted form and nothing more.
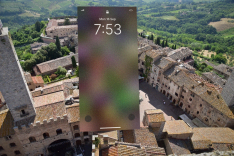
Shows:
7h53
